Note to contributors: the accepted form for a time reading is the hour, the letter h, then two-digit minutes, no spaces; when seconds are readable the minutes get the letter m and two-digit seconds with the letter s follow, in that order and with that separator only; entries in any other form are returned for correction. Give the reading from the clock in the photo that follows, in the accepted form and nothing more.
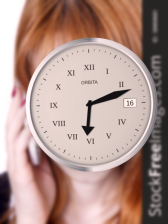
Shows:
6h12
